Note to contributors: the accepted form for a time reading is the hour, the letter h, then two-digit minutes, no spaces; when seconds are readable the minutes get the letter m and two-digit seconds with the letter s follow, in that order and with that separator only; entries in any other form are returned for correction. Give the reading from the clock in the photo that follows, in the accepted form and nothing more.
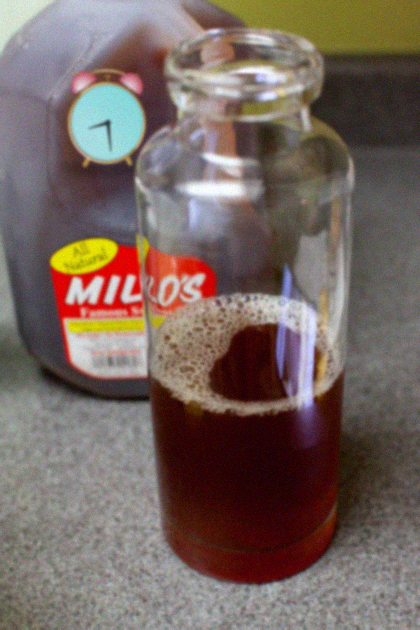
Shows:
8h29
